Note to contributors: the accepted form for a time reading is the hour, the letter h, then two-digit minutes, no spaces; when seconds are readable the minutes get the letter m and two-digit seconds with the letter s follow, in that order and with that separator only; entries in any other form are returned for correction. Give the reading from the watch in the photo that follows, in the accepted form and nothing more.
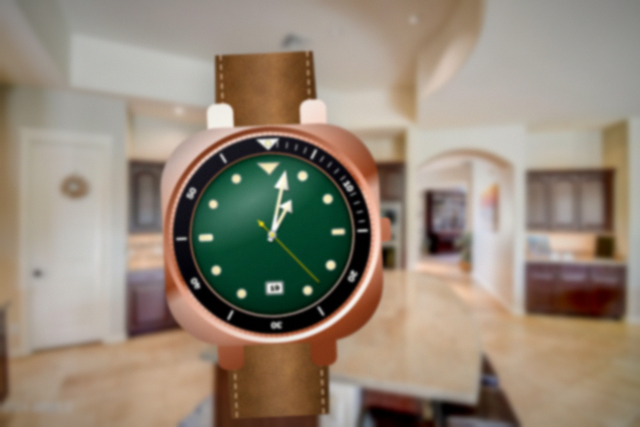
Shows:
1h02m23s
